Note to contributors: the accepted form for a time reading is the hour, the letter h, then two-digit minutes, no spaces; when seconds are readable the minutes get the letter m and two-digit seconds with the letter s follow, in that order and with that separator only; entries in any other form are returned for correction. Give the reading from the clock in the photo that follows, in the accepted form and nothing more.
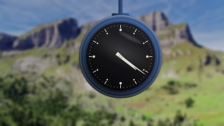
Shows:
4h21
